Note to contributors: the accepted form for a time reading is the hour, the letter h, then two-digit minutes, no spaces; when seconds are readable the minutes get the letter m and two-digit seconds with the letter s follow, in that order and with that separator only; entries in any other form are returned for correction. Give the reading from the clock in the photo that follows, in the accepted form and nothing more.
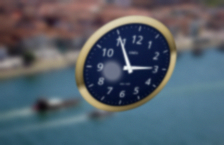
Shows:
2h55
